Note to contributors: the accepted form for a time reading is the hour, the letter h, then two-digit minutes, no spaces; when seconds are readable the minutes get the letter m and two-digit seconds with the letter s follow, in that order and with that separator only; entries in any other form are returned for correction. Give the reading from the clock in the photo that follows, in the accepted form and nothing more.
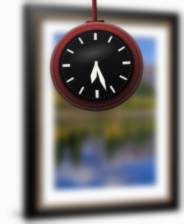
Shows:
6h27
